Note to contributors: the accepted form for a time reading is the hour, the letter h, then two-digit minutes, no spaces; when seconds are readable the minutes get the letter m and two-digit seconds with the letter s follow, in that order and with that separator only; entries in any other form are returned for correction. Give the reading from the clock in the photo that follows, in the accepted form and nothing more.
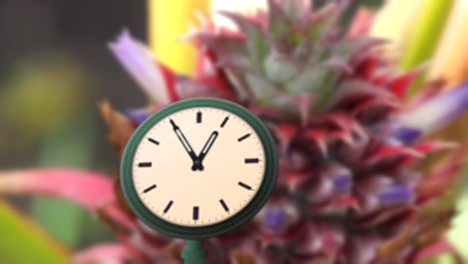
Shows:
12h55
